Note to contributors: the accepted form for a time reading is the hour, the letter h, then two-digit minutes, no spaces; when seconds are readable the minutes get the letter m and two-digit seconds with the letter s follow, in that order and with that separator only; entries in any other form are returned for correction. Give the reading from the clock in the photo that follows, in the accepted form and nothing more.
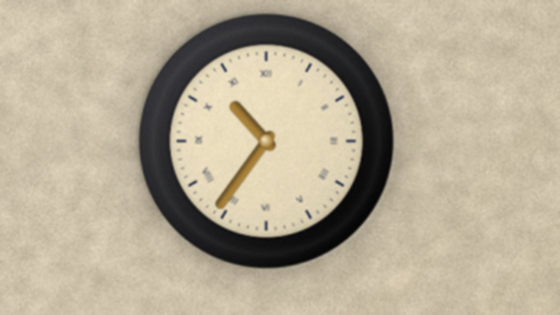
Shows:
10h36
